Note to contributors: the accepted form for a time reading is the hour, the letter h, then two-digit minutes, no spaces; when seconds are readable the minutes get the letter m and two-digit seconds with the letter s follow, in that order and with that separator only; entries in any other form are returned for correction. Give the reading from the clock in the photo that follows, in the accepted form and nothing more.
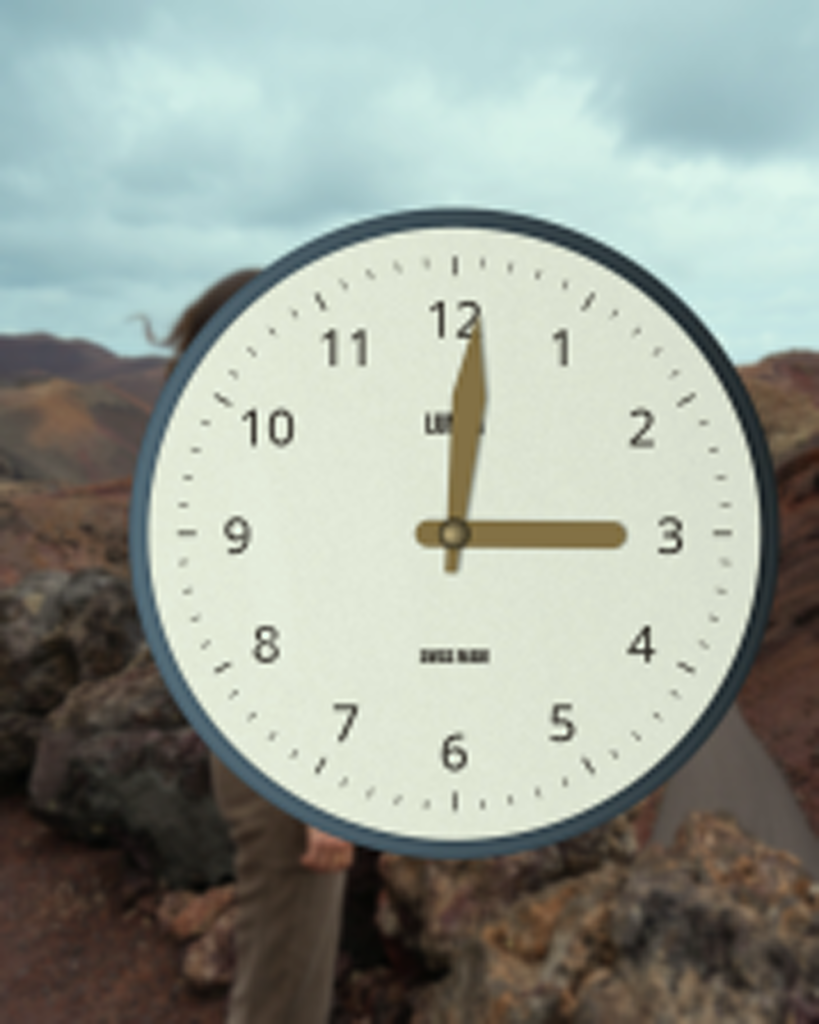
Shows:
3h01
